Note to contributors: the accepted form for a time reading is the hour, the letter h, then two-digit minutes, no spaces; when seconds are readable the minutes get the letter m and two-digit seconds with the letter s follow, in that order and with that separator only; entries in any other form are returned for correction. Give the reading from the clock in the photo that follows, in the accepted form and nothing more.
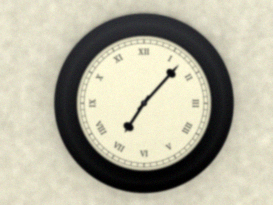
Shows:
7h07
